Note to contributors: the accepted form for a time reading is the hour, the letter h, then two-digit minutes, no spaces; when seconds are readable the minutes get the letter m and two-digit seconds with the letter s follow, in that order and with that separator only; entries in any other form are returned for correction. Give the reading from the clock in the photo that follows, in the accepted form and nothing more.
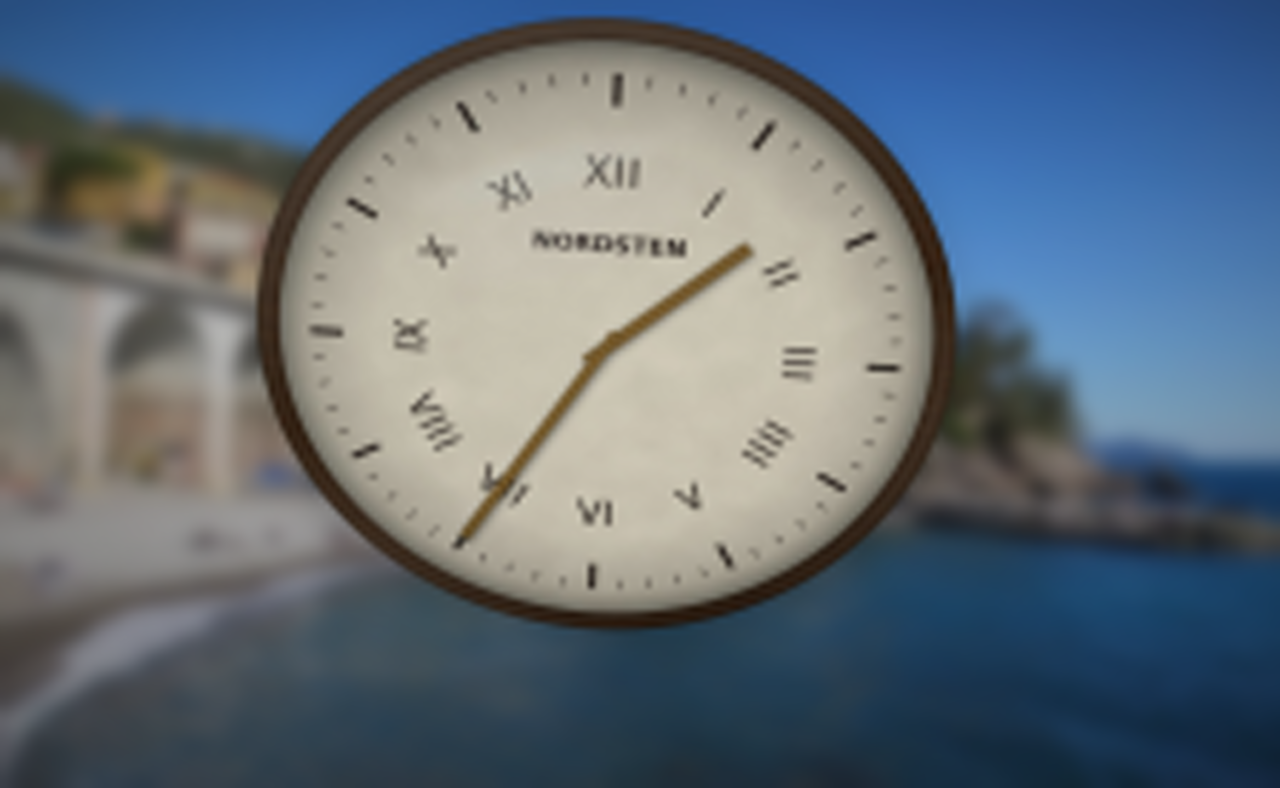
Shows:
1h35
